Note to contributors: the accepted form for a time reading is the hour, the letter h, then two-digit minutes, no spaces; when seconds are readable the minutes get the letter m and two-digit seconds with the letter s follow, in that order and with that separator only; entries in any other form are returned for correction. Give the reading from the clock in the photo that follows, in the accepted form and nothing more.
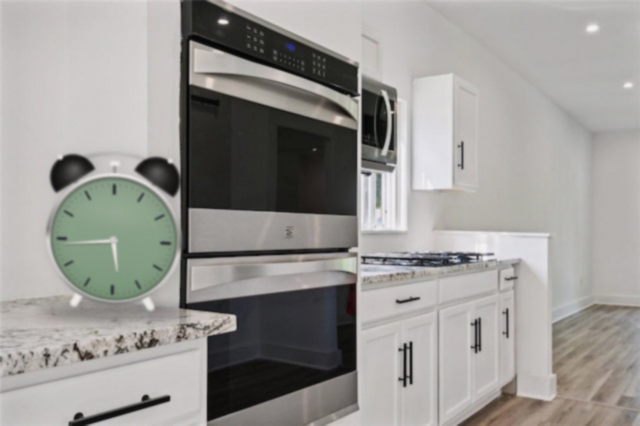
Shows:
5h44
